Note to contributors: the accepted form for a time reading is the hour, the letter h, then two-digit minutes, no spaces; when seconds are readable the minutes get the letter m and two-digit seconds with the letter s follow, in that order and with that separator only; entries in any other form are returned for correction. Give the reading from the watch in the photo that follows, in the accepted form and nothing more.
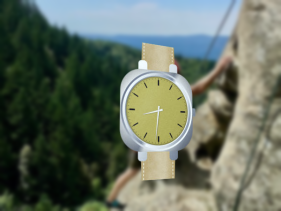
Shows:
8h31
